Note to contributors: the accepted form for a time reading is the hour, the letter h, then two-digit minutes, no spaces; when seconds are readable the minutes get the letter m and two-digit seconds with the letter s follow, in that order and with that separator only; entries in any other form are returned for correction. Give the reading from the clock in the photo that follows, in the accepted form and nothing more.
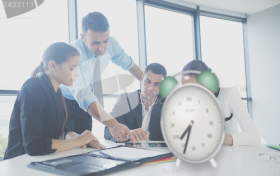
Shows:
7h34
